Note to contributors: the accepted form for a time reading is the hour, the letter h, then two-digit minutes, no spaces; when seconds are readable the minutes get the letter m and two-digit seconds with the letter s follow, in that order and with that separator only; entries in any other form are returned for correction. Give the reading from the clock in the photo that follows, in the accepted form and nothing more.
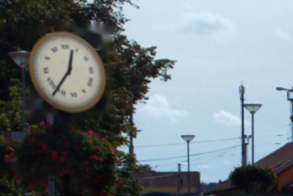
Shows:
12h37
